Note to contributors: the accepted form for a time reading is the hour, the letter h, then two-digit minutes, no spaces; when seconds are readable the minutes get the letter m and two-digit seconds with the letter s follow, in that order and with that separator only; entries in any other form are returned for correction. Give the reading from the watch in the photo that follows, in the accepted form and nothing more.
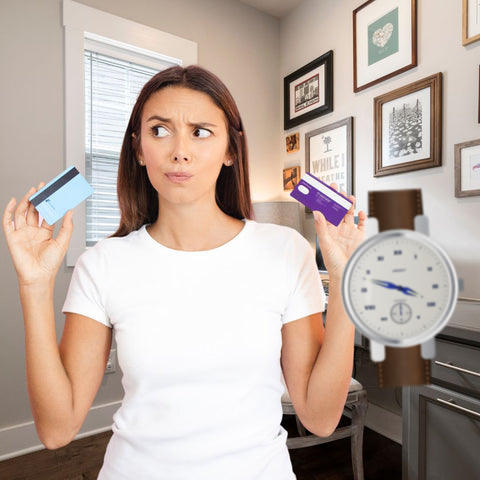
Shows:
3h48
